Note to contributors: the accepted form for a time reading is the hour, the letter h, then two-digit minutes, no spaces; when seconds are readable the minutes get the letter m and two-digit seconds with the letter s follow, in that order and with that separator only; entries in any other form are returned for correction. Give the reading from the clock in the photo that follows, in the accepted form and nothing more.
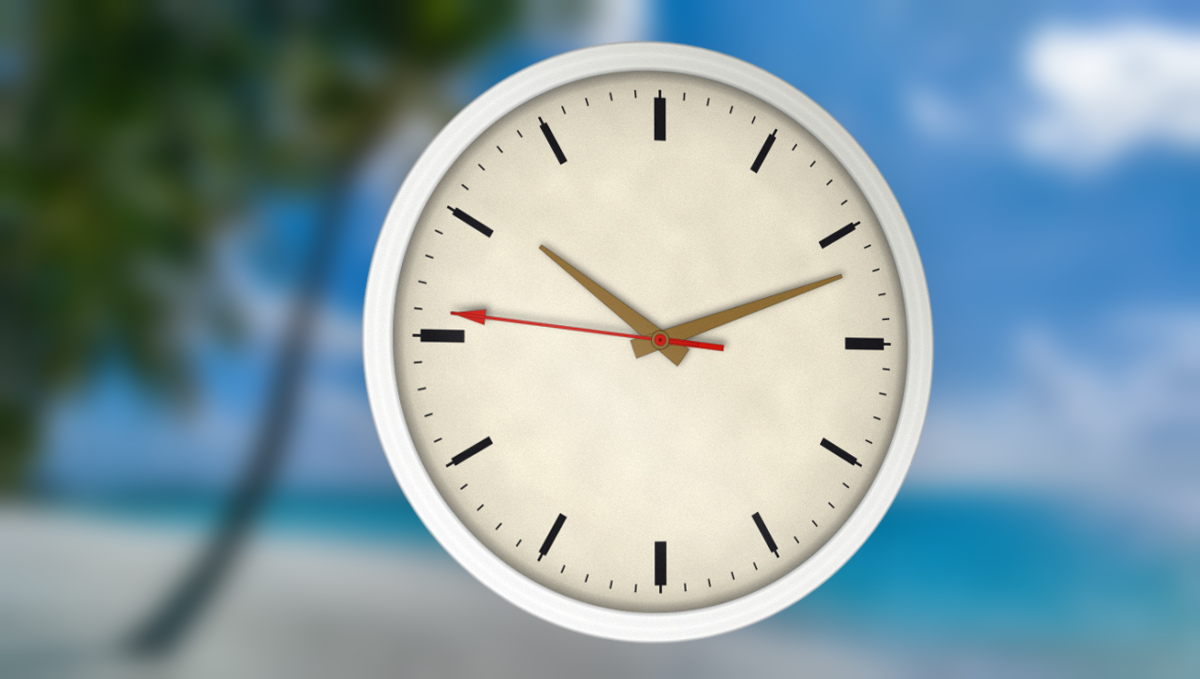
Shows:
10h11m46s
